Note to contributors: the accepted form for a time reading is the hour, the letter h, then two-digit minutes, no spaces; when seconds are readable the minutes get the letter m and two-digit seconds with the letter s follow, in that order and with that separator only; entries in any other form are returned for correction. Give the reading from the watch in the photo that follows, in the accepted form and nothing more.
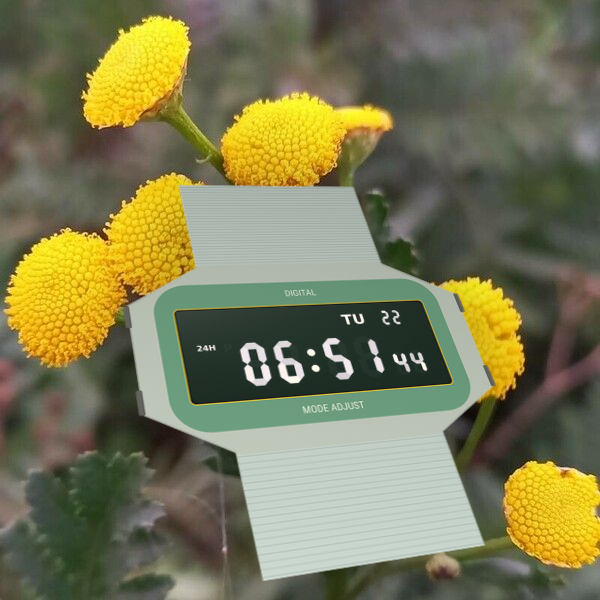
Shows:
6h51m44s
